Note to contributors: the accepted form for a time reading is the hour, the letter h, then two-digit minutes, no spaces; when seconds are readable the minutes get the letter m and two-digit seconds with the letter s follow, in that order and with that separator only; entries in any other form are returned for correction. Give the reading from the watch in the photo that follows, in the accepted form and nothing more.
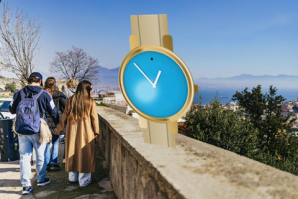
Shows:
12h53
